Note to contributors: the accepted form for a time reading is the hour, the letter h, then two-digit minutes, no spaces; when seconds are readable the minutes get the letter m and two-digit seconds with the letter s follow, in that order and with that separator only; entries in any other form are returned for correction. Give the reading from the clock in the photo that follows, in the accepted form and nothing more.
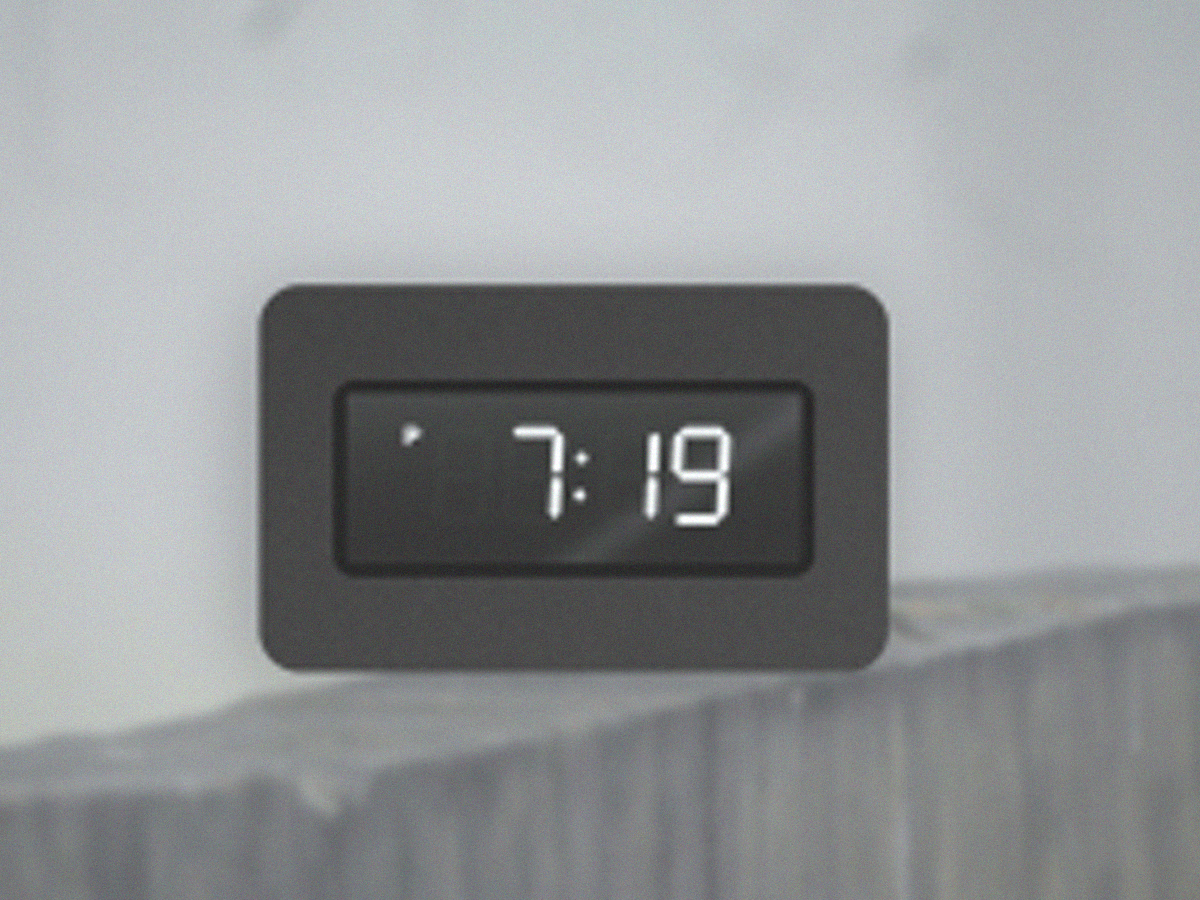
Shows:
7h19
